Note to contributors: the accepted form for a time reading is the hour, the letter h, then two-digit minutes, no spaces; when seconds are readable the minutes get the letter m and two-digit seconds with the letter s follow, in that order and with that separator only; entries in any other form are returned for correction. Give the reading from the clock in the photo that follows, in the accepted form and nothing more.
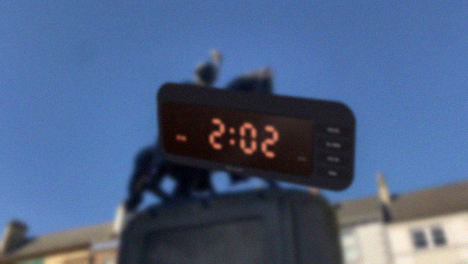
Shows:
2h02
